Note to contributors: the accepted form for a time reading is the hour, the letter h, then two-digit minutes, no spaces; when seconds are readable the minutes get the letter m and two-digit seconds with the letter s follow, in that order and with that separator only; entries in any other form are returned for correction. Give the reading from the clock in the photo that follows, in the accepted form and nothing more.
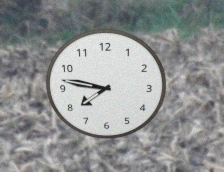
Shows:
7h47
